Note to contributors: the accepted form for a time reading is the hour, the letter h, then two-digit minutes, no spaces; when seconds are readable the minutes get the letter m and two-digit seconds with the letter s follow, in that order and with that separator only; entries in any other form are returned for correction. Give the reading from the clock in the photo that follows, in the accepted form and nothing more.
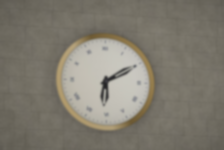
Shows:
6h10
